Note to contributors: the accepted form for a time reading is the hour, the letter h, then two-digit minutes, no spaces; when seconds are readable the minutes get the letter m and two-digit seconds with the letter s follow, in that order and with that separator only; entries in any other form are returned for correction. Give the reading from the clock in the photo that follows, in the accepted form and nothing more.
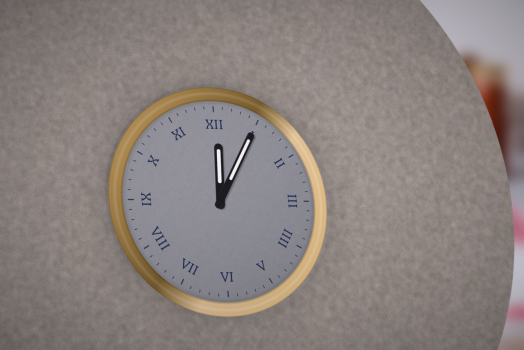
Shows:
12h05
